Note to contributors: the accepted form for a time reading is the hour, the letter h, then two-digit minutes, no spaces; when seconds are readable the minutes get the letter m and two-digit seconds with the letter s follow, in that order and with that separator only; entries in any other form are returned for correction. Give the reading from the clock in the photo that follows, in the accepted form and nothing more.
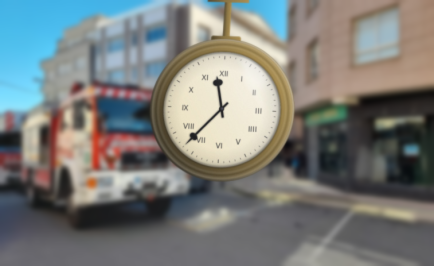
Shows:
11h37
